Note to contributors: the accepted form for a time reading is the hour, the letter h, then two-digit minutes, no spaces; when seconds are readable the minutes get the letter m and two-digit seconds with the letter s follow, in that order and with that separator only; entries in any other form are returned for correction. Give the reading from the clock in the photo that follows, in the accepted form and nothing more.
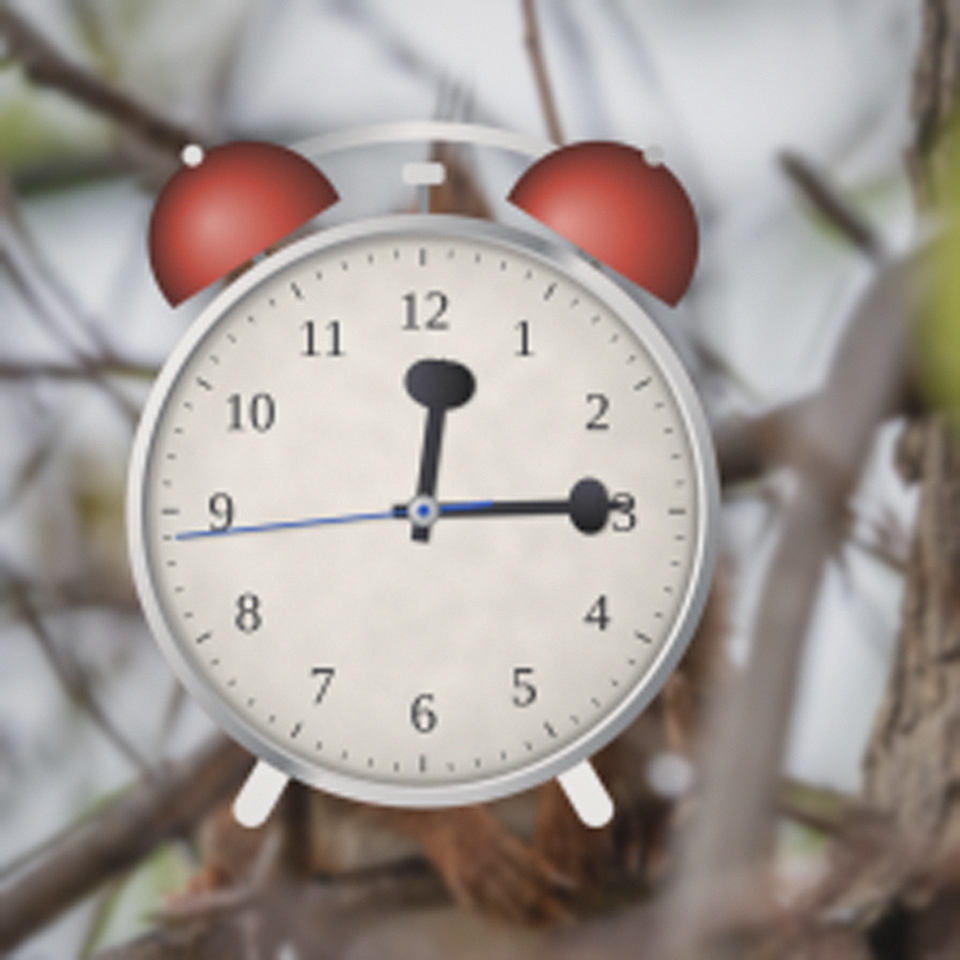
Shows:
12h14m44s
